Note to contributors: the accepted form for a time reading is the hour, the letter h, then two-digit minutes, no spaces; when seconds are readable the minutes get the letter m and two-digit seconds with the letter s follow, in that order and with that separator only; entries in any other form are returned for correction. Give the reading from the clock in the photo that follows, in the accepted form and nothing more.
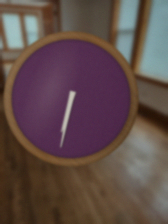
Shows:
6h32
